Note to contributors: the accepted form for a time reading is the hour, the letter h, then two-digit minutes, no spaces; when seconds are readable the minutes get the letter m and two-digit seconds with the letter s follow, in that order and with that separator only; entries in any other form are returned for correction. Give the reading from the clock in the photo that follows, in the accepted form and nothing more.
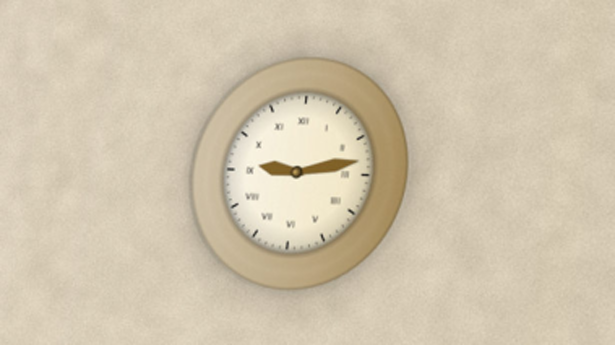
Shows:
9h13
